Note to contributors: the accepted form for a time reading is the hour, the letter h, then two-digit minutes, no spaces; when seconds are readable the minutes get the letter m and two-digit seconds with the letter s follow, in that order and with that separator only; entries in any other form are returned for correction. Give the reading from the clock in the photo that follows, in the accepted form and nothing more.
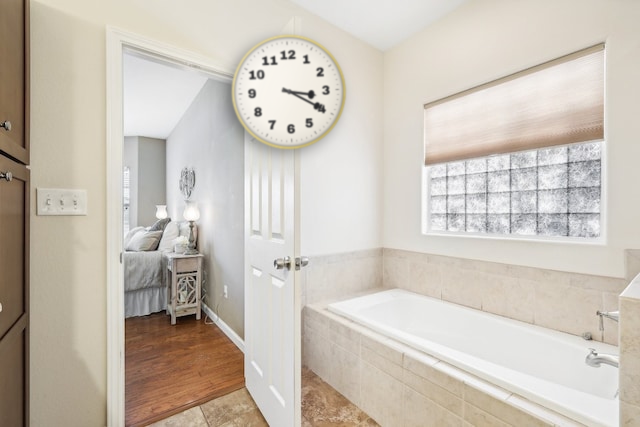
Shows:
3h20
